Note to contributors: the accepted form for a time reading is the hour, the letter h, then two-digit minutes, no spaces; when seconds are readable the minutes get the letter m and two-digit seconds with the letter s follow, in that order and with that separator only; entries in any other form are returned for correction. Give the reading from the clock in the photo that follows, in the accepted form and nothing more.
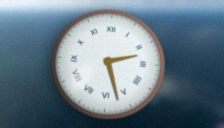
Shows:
2h27
